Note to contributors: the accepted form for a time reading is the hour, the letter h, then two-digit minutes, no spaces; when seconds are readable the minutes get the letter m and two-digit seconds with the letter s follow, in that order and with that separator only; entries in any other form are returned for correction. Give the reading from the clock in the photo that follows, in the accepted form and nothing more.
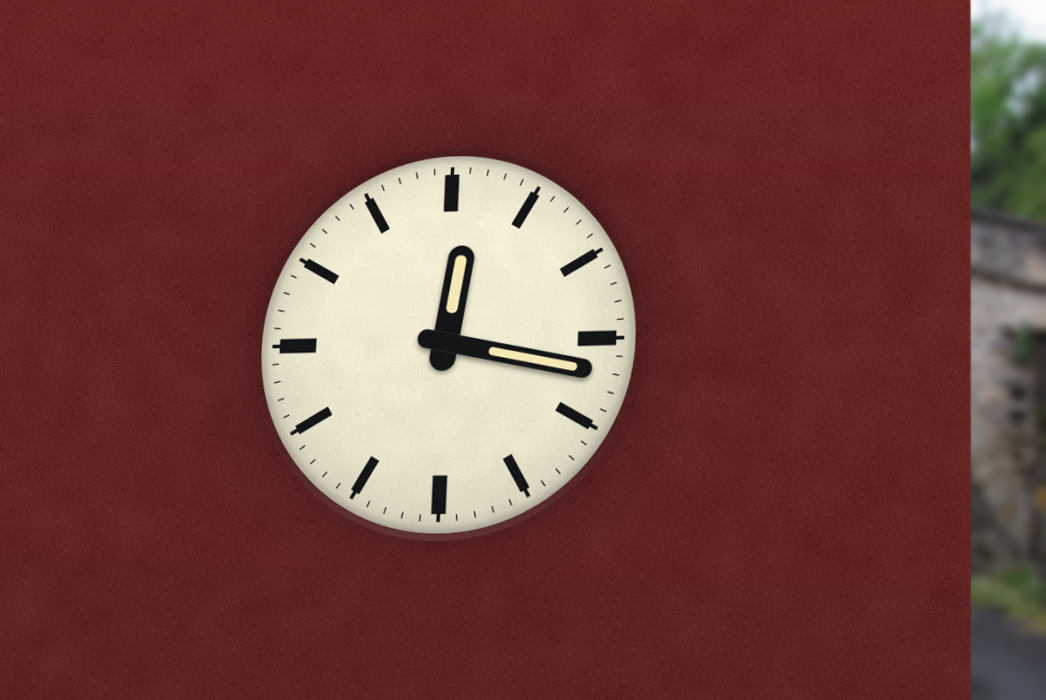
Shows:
12h17
